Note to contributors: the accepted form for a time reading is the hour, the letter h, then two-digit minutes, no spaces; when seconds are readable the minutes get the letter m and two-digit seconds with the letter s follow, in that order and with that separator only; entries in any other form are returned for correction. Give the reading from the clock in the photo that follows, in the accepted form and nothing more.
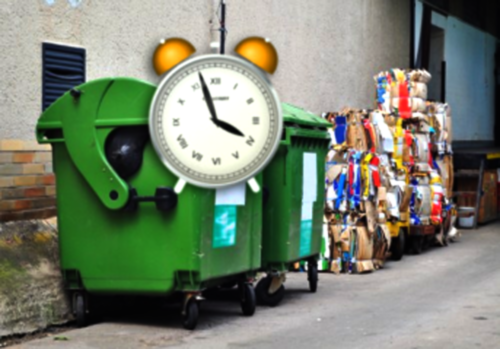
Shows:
3h57
